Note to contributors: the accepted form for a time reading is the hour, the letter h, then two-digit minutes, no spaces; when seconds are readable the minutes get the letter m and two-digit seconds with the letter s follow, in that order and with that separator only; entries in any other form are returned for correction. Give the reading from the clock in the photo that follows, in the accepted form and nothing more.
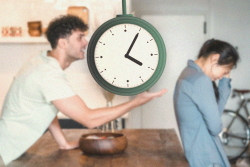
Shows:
4h05
